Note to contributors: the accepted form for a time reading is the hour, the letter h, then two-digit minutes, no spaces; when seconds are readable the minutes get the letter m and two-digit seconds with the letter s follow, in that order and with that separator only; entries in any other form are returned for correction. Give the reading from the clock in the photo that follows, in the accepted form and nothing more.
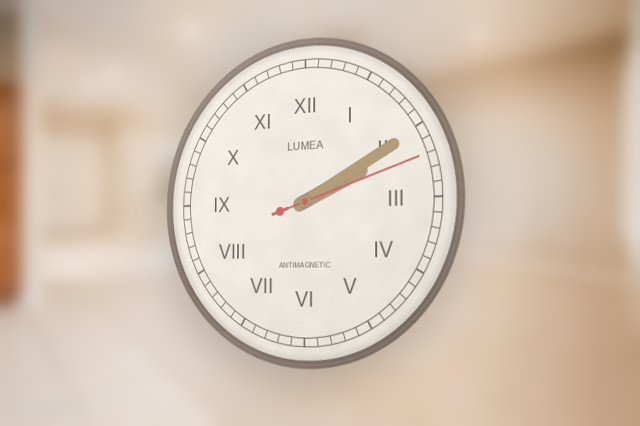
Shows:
2h10m12s
